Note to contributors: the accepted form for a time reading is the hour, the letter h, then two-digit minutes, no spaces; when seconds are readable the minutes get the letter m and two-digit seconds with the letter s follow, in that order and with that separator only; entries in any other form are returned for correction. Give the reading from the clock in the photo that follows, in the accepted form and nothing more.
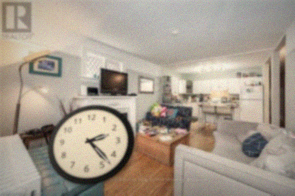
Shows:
2h23
